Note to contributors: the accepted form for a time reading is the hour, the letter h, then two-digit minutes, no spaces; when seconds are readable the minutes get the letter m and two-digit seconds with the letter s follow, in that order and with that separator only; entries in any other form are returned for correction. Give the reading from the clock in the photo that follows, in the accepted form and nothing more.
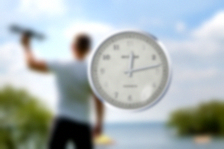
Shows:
12h13
